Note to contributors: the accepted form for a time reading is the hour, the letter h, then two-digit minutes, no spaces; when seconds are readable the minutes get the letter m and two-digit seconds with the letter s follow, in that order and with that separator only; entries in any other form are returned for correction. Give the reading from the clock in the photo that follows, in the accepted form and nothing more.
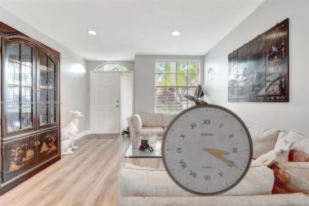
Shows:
3h20
